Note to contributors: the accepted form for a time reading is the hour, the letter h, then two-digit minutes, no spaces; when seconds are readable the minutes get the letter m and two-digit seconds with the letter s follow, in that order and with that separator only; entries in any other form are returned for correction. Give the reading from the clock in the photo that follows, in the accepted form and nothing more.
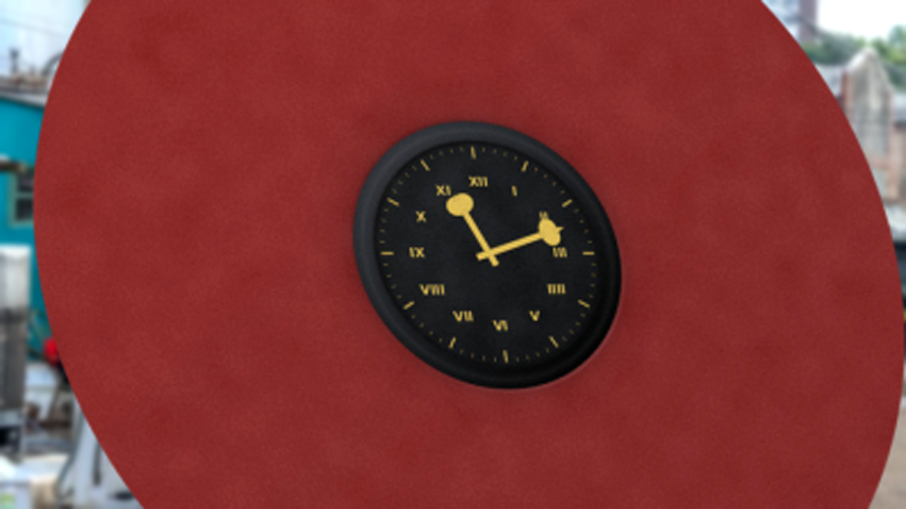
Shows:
11h12
